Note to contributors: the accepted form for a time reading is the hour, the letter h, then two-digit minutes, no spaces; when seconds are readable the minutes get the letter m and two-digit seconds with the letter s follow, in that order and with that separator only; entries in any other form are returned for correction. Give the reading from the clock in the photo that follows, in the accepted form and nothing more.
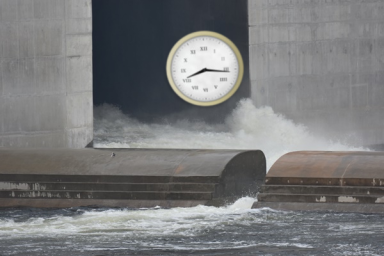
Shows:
8h16
